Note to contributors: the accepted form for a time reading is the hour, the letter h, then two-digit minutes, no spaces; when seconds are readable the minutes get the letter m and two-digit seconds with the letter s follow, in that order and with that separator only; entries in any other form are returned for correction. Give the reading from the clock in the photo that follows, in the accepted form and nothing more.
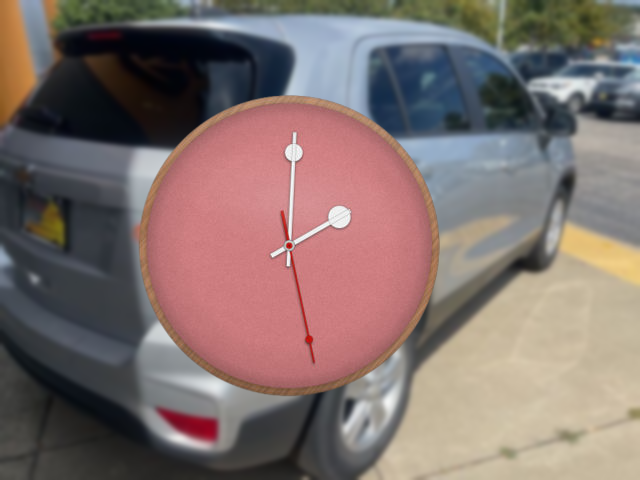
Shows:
2h00m28s
